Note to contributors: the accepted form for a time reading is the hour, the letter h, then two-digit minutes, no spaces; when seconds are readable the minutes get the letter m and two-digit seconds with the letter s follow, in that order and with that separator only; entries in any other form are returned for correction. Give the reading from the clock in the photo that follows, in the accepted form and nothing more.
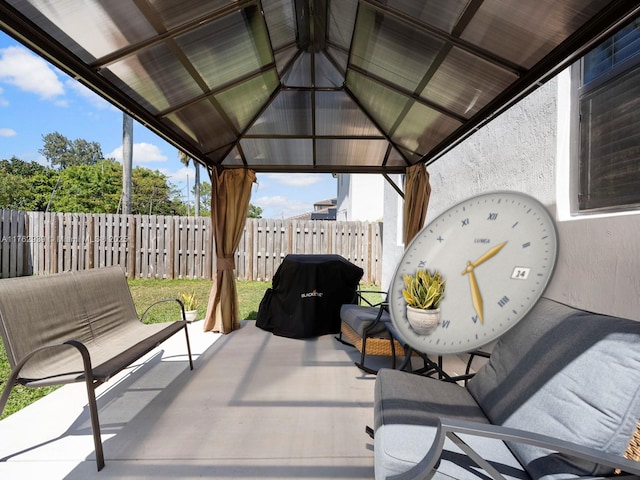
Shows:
1h24
